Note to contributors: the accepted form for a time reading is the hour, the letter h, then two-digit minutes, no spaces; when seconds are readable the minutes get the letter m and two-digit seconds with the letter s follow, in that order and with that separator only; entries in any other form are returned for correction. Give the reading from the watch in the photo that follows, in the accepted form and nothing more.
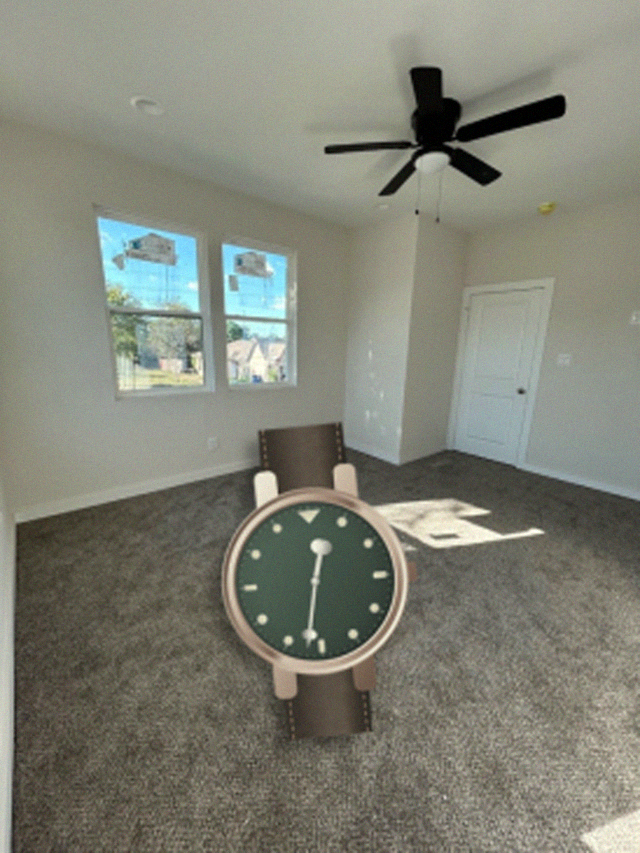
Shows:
12h32
